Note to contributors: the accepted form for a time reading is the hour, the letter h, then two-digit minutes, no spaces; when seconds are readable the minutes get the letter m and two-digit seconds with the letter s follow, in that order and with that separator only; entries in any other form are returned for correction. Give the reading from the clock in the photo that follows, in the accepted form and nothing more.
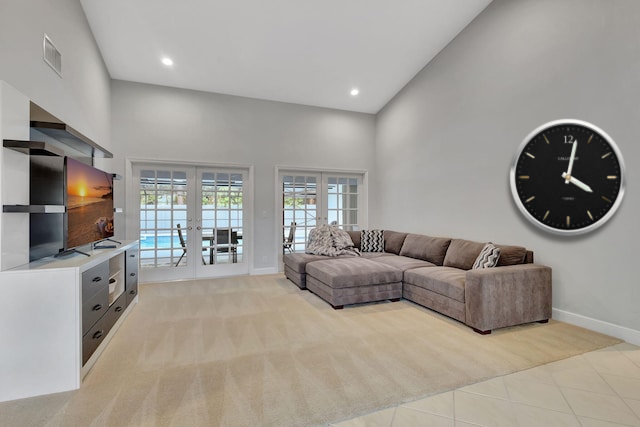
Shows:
4h02
